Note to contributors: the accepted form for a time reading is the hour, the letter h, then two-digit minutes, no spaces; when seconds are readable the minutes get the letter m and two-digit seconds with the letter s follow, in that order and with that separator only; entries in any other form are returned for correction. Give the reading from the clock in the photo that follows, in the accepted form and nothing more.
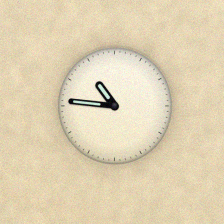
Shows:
10h46
